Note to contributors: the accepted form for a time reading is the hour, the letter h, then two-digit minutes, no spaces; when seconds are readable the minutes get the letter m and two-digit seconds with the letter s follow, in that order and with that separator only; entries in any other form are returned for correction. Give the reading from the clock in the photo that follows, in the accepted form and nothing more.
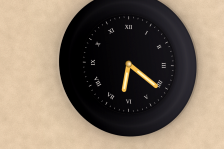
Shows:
6h21
